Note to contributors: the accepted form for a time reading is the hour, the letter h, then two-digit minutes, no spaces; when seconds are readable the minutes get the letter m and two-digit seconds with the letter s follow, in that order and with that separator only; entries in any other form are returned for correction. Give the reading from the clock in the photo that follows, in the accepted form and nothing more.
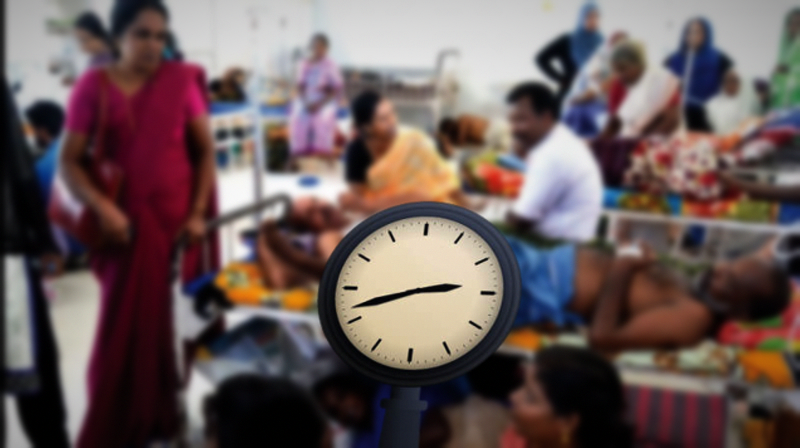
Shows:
2h42
